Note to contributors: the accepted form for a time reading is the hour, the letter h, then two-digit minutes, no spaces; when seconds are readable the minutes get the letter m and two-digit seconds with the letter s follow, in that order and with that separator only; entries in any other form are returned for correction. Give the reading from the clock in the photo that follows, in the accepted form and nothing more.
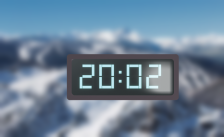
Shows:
20h02
